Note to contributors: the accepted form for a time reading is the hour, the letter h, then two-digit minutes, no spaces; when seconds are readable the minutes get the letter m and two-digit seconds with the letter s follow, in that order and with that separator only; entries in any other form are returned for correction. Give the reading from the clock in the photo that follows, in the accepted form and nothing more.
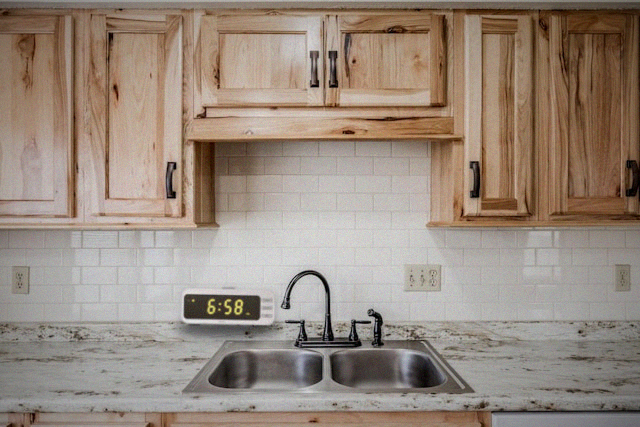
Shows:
6h58
